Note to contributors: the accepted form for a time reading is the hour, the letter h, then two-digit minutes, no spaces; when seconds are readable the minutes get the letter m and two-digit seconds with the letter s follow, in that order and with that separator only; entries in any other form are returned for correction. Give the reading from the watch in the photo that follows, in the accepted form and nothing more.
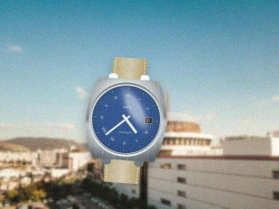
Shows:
4h38
